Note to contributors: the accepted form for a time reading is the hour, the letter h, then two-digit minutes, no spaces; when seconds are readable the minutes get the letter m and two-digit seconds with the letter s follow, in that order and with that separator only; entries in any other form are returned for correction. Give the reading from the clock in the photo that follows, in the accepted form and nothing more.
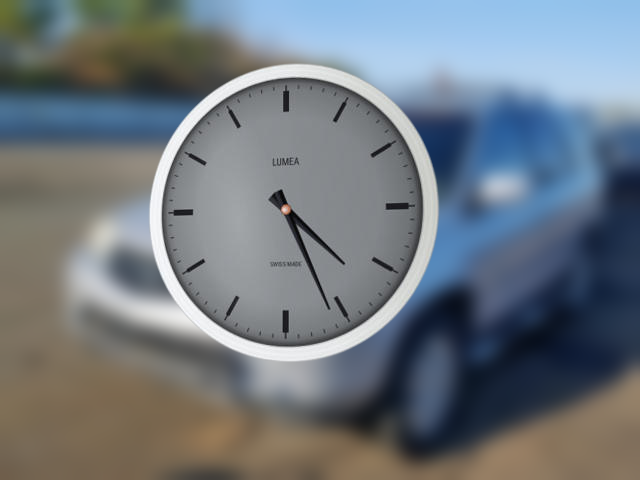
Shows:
4h26
